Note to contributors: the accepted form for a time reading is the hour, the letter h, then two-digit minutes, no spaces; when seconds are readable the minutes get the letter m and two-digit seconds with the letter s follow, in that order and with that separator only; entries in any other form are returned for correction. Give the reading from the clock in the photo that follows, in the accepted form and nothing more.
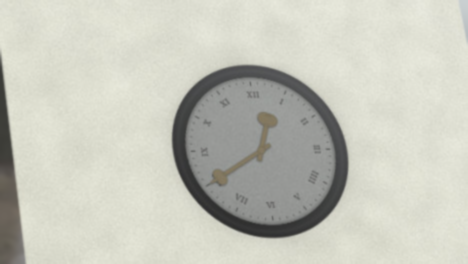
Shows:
12h40
